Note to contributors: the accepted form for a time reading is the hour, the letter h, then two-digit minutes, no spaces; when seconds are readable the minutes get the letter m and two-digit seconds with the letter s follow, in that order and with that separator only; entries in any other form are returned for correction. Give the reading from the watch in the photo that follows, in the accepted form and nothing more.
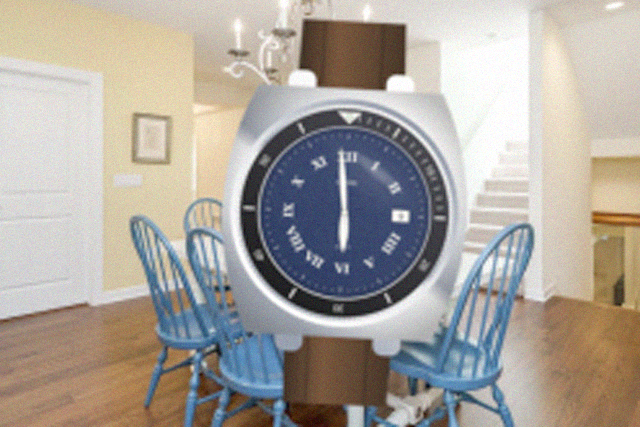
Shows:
5h59
